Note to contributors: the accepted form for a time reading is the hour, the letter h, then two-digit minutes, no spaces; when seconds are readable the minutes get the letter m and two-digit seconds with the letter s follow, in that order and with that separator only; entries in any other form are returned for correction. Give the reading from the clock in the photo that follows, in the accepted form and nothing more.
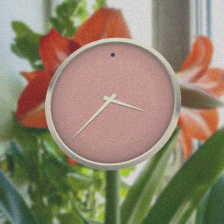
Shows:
3h37
